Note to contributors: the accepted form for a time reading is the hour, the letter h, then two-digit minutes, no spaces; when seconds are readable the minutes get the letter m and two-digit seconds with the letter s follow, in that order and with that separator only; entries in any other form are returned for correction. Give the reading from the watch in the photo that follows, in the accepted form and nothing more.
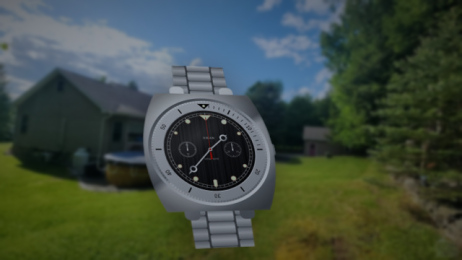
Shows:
1h37
